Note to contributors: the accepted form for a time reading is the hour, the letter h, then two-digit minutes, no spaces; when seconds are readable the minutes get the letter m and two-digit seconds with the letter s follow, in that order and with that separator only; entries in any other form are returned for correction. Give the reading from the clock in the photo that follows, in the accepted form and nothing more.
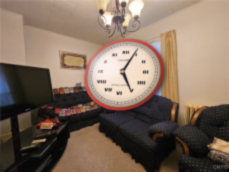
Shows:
5h04
